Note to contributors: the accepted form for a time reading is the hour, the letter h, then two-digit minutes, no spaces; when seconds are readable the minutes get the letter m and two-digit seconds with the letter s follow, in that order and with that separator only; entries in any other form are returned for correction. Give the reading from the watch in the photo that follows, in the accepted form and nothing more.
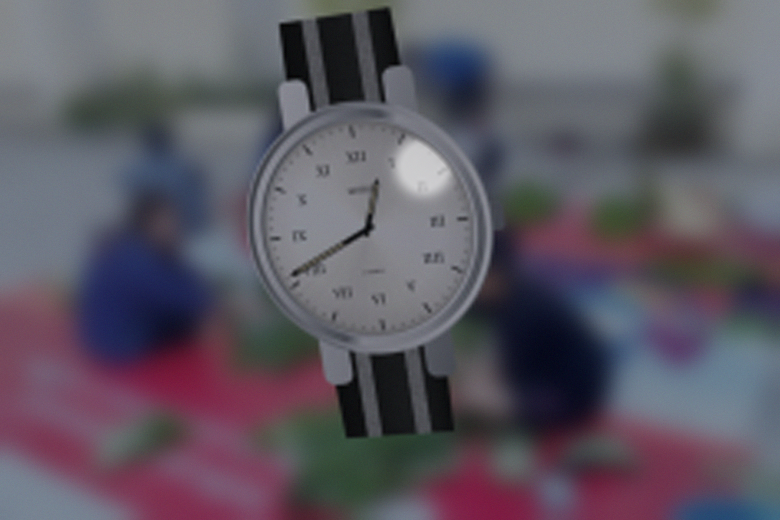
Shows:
12h41
